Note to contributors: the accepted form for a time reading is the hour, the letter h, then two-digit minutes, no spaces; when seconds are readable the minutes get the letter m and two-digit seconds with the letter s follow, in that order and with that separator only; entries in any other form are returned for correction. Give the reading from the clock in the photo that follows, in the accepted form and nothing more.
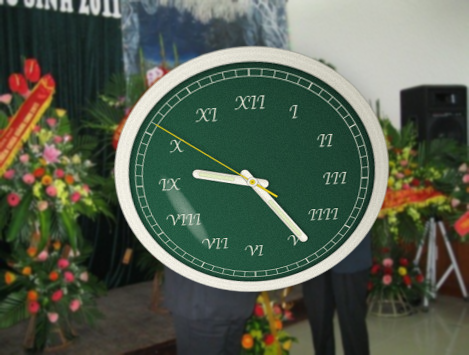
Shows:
9h23m51s
